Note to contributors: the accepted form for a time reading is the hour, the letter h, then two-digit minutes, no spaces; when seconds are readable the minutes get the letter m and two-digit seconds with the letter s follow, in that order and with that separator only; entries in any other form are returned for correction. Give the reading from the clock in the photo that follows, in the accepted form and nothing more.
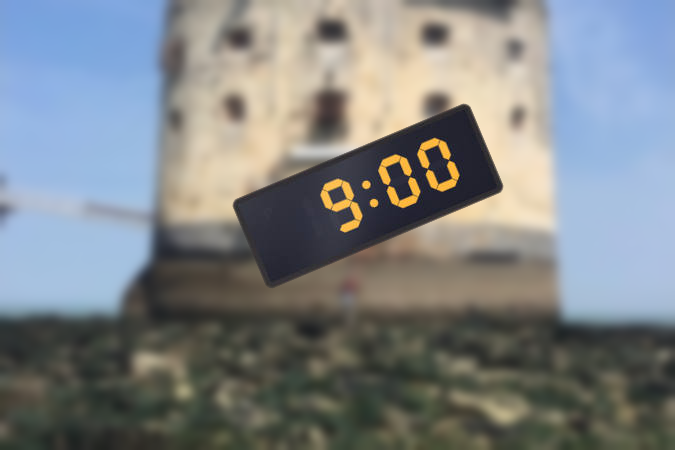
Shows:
9h00
